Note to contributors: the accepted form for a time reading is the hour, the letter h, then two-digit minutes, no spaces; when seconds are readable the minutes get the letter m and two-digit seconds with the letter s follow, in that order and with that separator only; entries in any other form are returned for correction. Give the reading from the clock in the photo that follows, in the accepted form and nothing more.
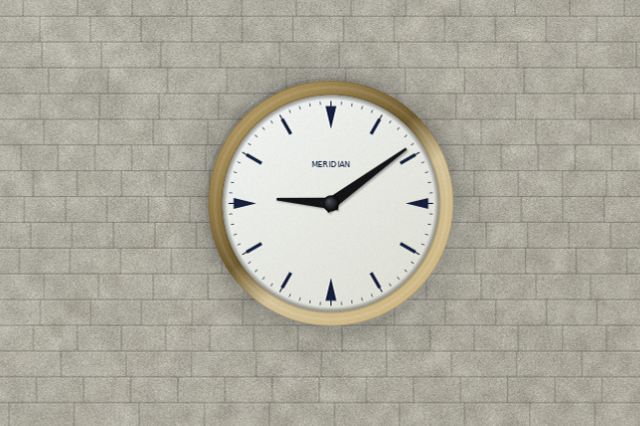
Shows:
9h09
